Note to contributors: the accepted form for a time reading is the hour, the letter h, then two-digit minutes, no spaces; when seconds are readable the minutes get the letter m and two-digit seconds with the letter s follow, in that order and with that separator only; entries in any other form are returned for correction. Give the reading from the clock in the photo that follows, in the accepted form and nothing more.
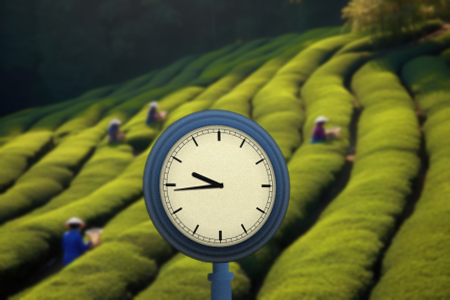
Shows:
9h44
